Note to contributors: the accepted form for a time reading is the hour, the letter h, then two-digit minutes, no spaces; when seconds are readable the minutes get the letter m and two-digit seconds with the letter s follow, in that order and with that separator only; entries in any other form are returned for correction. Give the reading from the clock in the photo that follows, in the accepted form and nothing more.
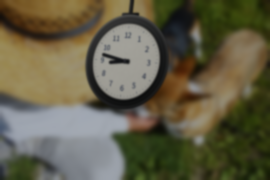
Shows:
8h47
